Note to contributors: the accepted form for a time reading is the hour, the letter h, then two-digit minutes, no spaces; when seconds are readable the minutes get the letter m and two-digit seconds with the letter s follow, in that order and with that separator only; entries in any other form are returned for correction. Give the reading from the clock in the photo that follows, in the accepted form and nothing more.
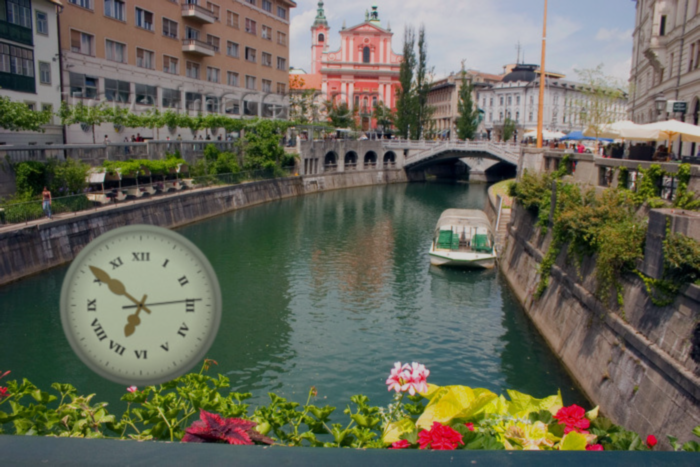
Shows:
6h51m14s
